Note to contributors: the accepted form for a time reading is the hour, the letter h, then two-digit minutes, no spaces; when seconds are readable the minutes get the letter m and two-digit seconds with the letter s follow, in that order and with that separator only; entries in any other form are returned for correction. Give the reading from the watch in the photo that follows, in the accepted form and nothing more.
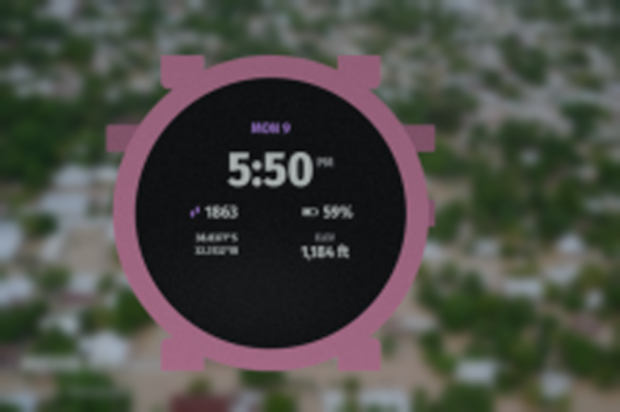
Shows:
5h50
